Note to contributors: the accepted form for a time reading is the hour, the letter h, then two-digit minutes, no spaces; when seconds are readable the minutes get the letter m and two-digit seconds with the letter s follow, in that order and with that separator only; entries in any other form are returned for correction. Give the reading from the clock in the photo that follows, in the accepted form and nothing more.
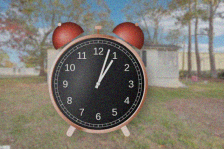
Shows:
1h03
